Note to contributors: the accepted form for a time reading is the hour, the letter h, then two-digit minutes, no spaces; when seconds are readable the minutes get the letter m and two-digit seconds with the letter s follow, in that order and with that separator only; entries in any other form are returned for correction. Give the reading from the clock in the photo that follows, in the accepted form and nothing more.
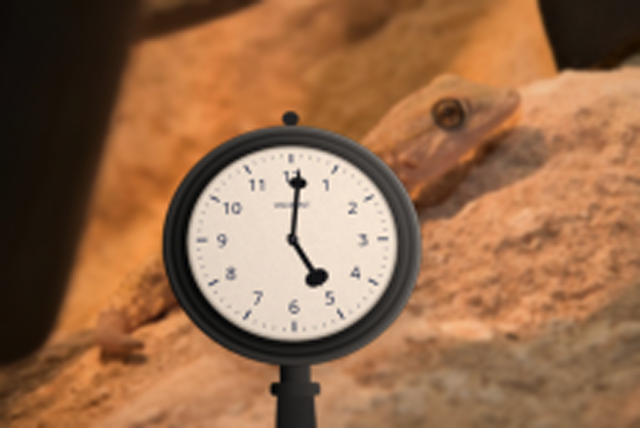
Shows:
5h01
